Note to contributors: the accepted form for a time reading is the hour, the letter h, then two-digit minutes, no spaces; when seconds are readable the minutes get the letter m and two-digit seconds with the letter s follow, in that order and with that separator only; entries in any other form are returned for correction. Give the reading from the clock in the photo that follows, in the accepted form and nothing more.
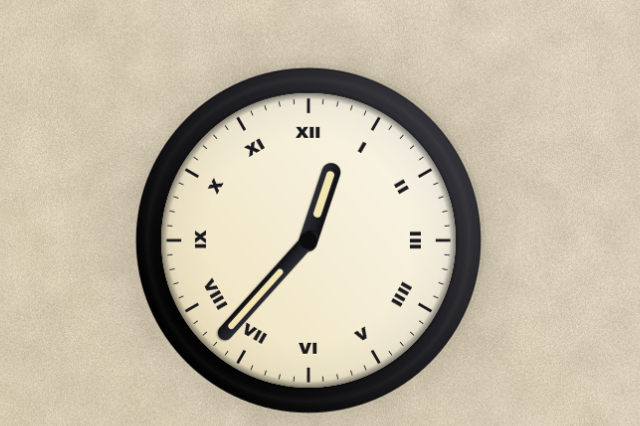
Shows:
12h37
